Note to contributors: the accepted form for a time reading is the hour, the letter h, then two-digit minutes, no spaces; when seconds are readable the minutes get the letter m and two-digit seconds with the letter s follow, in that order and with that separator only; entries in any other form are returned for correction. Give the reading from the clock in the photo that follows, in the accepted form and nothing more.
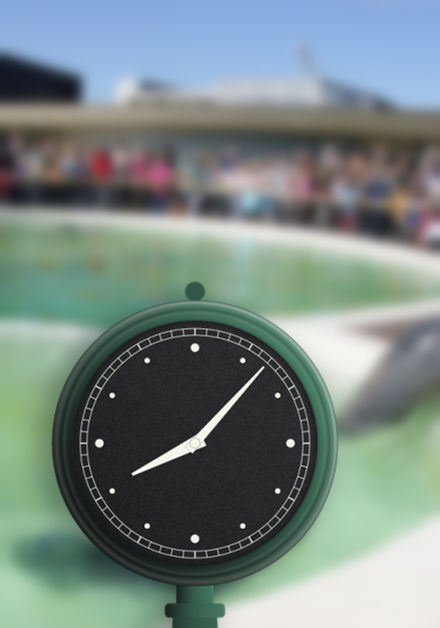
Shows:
8h07
